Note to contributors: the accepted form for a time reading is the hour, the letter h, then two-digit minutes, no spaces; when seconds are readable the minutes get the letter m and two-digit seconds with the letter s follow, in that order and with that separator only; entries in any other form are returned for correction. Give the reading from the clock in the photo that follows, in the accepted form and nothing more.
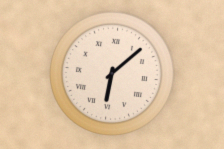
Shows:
6h07
